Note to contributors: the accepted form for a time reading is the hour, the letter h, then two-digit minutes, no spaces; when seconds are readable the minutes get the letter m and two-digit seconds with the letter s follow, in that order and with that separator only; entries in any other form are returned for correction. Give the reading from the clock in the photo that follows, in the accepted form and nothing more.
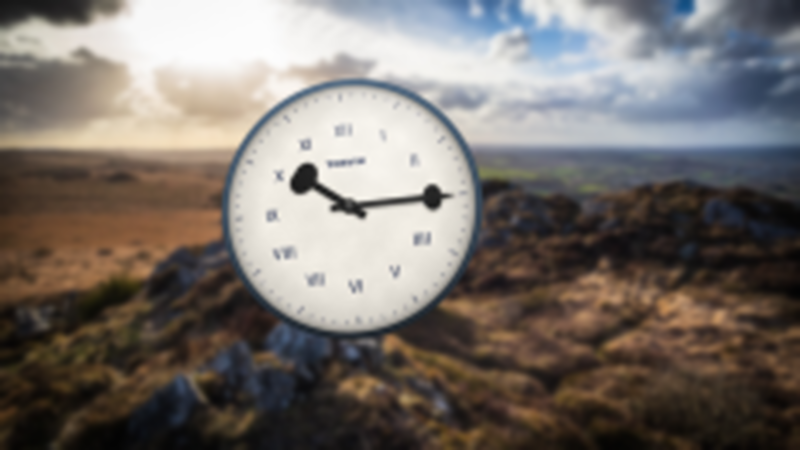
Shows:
10h15
